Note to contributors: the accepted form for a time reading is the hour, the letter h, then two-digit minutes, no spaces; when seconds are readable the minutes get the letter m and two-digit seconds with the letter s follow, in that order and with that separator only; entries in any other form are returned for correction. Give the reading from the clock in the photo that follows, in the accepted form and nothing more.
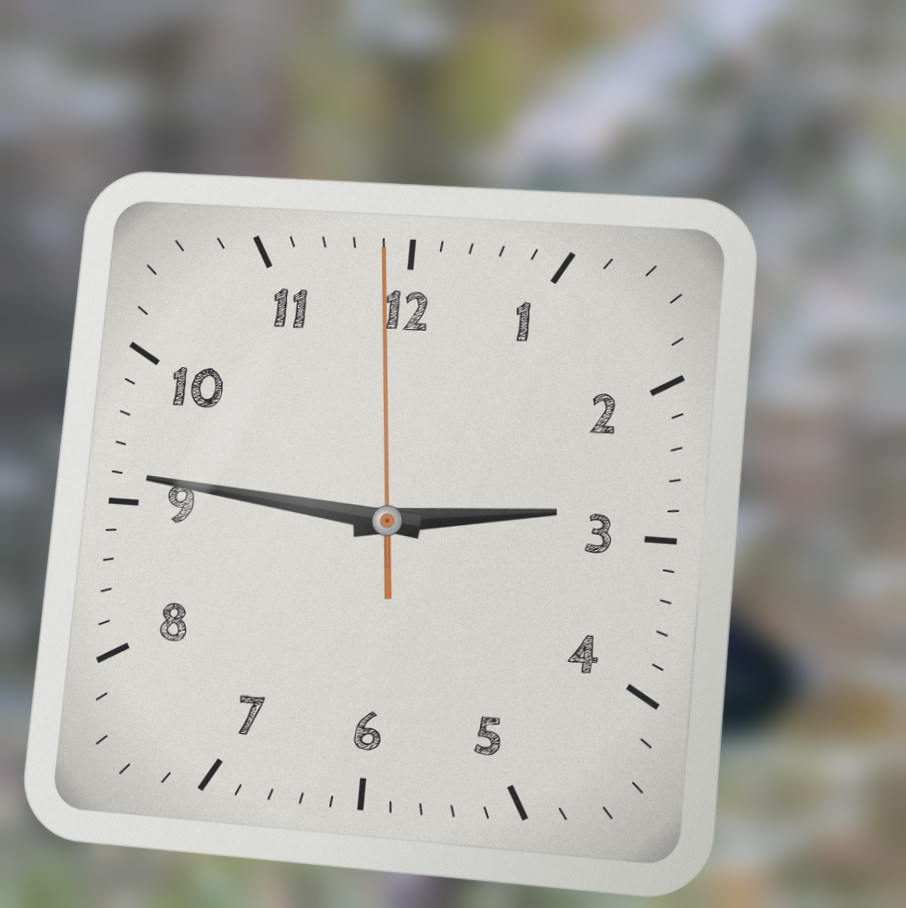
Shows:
2h45m59s
